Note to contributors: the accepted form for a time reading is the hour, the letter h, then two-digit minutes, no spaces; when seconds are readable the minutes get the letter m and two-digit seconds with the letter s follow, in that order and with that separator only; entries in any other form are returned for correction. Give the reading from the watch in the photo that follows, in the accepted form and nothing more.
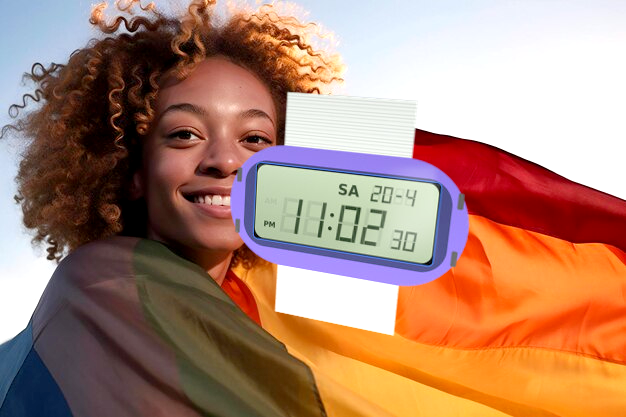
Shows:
11h02m30s
